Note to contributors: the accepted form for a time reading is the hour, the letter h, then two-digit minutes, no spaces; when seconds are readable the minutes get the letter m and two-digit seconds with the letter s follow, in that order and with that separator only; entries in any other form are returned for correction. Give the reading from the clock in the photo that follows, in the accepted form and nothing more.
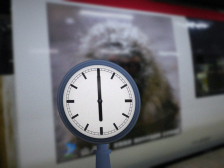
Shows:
6h00
